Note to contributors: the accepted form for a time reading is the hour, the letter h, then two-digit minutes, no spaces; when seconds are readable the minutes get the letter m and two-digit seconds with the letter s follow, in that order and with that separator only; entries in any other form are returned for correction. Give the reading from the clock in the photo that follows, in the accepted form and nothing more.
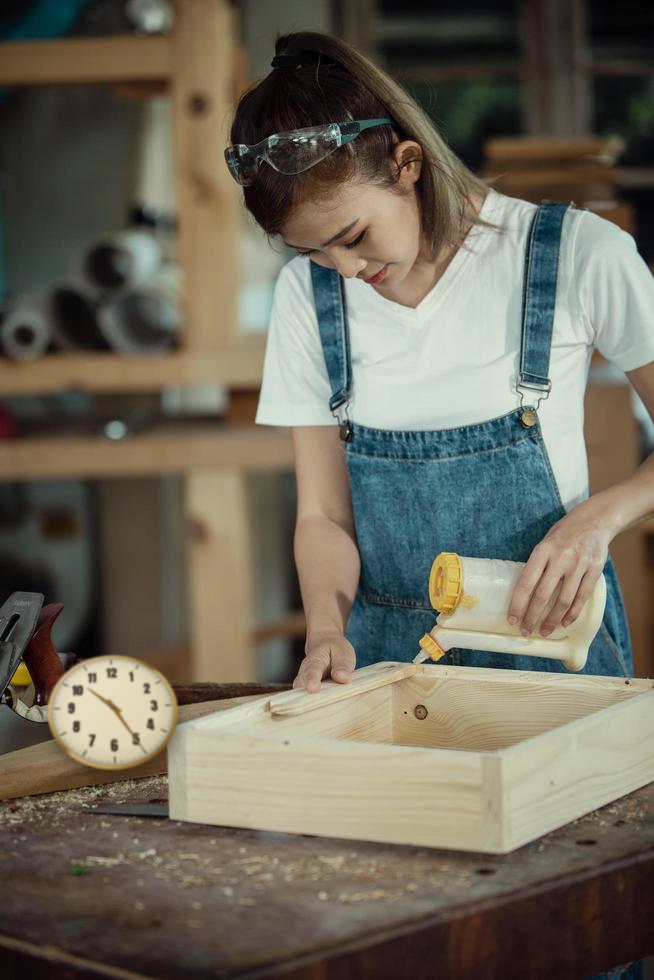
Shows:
10h25
